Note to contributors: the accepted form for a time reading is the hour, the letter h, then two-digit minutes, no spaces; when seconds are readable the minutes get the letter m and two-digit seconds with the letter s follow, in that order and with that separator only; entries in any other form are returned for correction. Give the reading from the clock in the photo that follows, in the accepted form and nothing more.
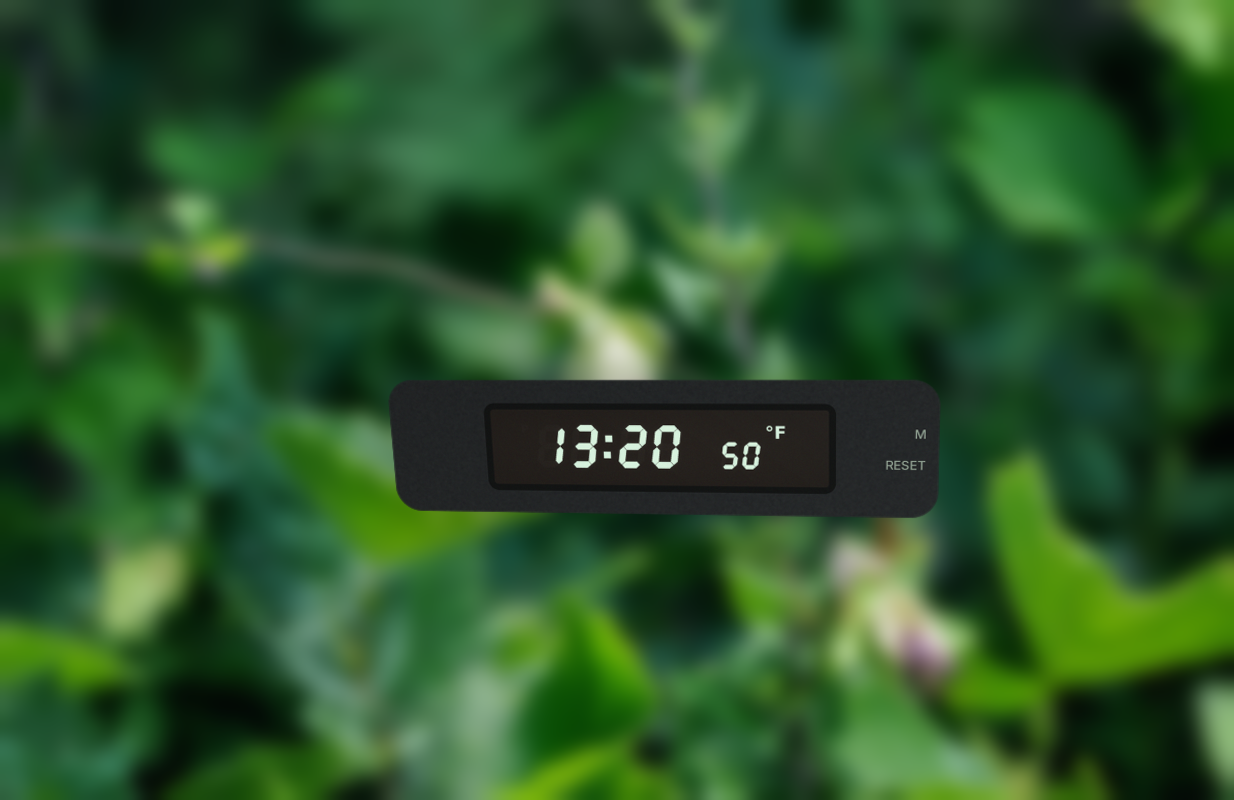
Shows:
13h20
